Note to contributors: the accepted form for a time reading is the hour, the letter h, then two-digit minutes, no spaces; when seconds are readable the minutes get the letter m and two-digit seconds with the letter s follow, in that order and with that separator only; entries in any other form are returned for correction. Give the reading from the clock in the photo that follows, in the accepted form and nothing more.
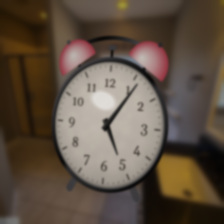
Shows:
5h06
